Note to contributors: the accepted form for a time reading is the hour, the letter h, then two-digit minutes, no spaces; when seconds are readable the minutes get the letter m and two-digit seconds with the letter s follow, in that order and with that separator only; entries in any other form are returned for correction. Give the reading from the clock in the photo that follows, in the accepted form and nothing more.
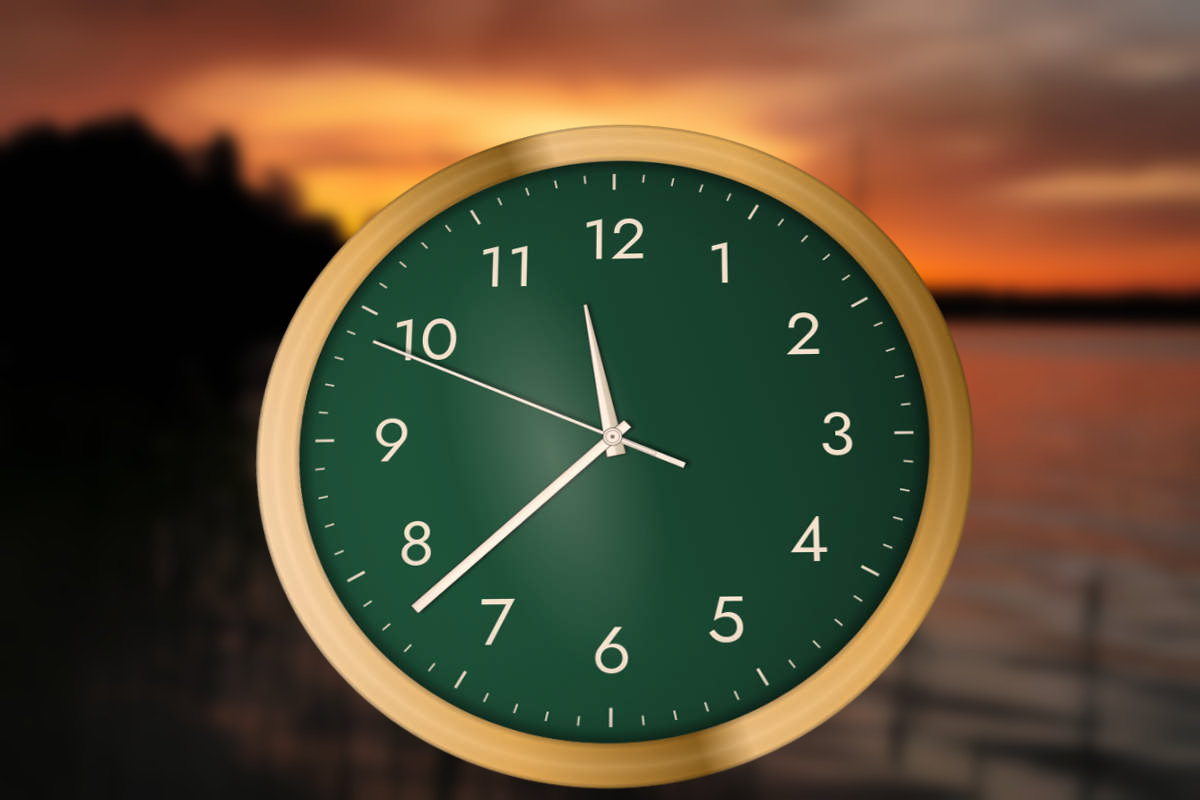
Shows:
11h37m49s
